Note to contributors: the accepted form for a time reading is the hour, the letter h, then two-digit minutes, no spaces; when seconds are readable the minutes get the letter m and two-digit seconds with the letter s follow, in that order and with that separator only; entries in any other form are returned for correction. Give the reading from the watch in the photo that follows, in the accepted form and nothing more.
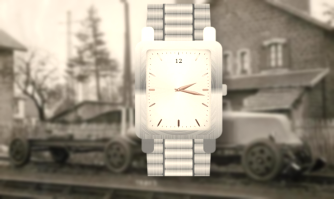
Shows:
2h17
